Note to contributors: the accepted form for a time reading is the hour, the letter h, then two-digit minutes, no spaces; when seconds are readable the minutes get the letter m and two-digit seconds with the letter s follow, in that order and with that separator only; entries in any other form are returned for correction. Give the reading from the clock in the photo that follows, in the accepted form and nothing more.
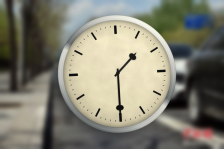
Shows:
1h30
